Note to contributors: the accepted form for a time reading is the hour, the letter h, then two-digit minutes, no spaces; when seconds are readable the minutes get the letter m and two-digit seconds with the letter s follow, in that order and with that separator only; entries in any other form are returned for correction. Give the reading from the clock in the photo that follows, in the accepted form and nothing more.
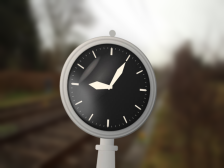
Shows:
9h05
